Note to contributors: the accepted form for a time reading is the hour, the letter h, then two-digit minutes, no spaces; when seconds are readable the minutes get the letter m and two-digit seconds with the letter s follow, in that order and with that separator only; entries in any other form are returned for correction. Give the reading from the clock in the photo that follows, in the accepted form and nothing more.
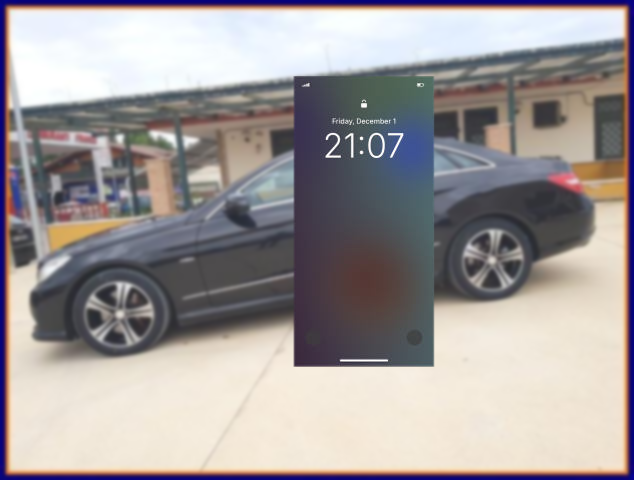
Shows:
21h07
